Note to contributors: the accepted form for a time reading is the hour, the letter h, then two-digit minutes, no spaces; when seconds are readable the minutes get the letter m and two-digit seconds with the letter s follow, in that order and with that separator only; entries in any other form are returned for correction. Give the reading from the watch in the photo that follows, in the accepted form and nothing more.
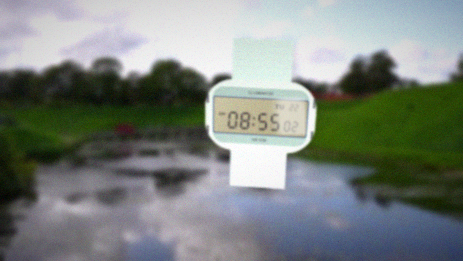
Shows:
8h55m02s
